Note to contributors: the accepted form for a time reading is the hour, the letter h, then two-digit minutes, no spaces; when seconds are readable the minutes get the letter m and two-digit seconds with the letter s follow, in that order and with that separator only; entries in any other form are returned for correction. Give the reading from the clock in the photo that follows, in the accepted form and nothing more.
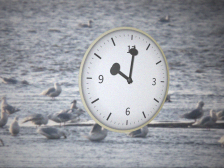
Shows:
10h01
